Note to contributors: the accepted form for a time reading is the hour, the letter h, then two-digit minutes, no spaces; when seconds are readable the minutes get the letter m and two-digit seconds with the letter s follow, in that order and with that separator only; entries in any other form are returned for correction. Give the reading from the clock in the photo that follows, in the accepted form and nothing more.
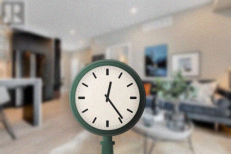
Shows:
12h24
